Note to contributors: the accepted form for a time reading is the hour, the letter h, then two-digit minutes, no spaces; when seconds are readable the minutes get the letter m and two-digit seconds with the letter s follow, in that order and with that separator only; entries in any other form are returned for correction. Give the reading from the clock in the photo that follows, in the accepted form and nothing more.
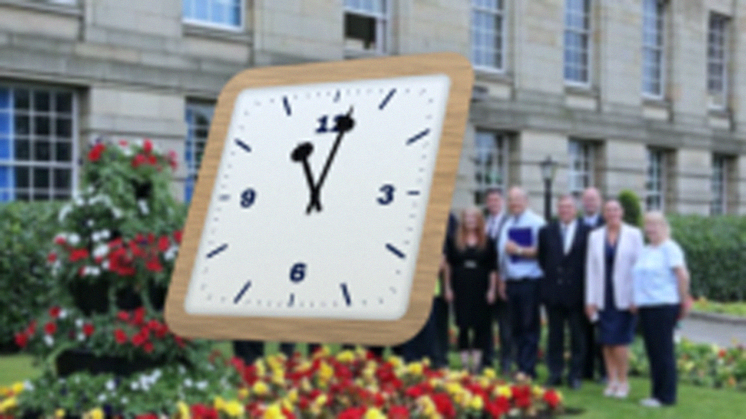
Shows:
11h02
